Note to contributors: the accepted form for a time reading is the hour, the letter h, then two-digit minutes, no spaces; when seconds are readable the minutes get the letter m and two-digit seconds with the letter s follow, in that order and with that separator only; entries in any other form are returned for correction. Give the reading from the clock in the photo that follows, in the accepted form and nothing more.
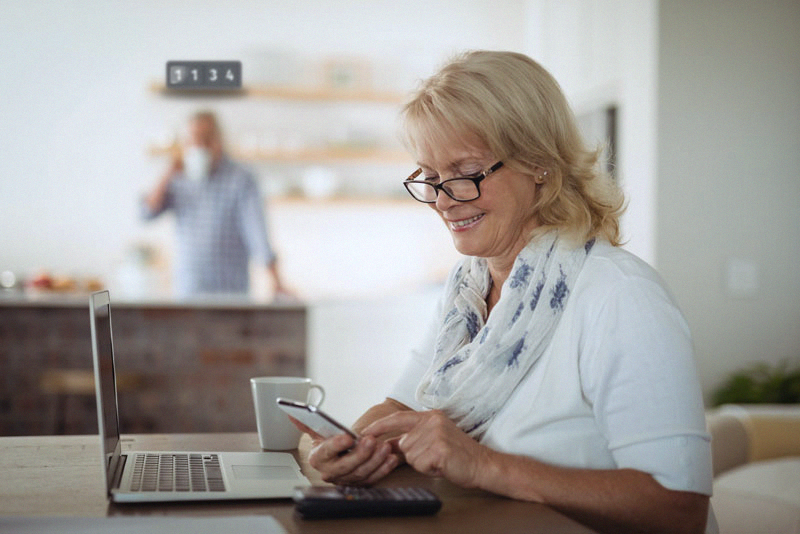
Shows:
11h34
